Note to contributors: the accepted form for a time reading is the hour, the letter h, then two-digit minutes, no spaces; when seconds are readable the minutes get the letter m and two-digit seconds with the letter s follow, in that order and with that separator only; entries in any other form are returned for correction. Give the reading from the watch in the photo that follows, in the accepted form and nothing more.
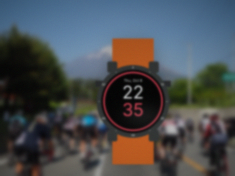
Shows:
22h35
